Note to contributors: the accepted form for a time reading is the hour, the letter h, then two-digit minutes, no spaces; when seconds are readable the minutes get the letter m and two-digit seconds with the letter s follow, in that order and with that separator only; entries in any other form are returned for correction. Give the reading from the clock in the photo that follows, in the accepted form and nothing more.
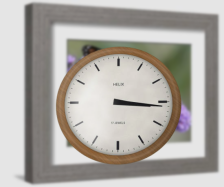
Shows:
3h16
